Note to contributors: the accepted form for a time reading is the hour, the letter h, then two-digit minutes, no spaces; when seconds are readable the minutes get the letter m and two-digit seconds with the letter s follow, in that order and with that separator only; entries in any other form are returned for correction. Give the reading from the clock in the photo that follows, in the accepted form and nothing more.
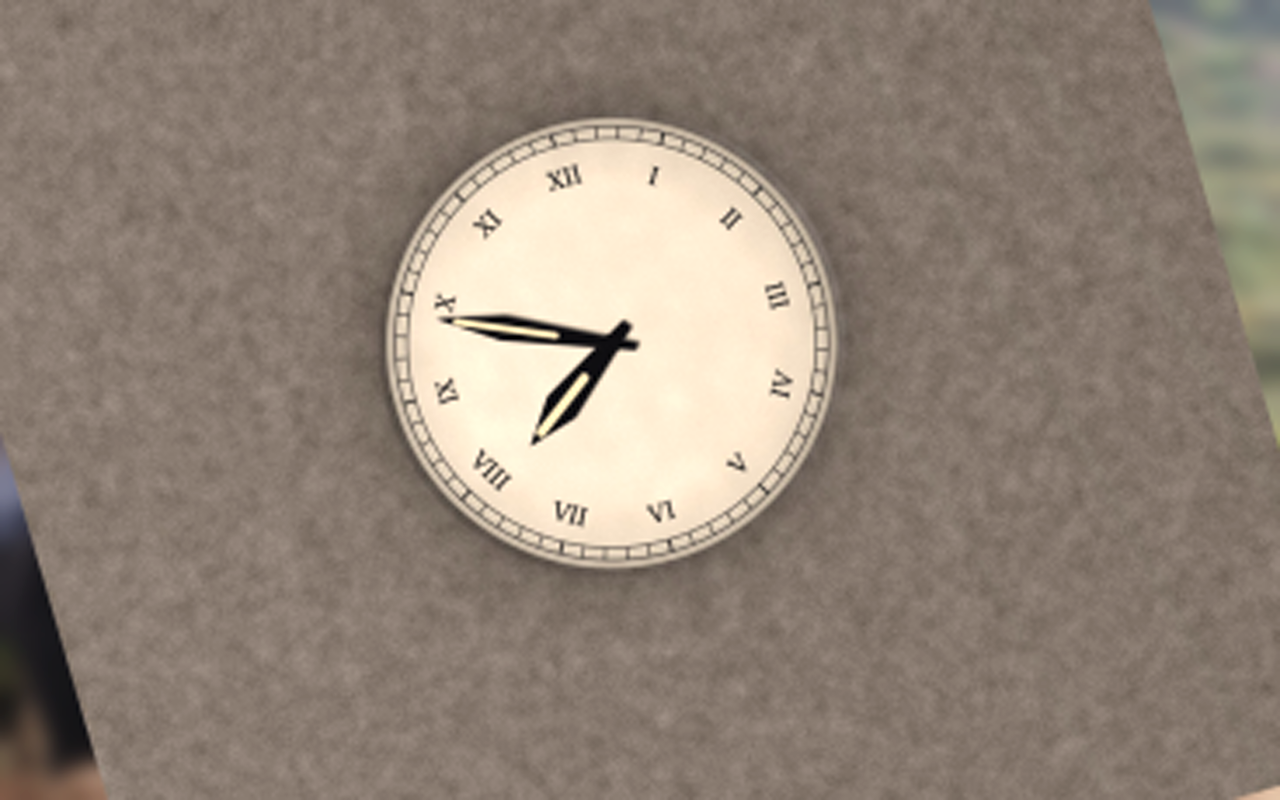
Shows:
7h49
